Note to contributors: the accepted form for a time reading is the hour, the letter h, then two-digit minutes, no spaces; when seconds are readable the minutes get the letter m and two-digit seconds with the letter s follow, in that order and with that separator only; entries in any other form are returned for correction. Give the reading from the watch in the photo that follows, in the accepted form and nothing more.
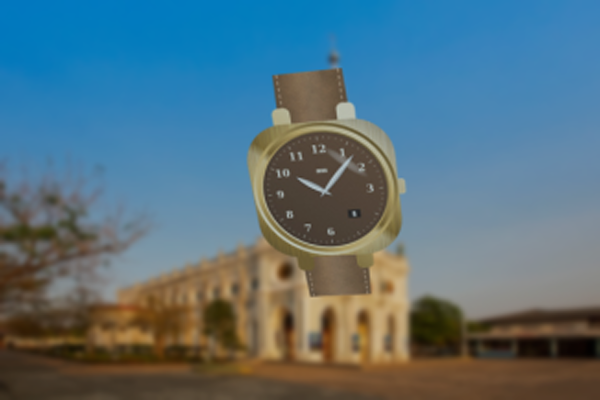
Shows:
10h07
